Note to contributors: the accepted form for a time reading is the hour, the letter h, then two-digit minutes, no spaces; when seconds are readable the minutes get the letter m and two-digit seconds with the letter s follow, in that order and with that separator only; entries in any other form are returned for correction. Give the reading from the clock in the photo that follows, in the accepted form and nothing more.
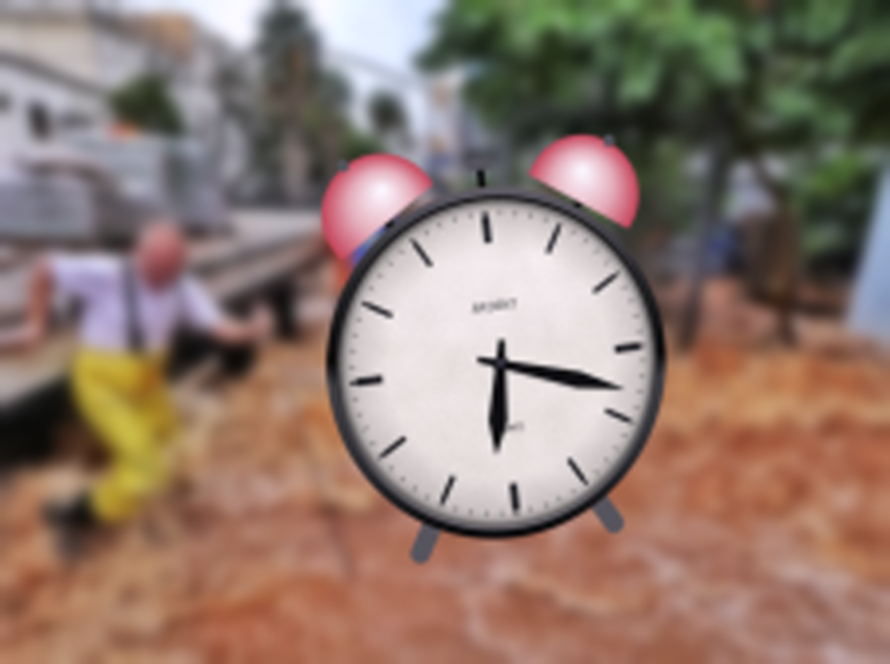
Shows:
6h18
